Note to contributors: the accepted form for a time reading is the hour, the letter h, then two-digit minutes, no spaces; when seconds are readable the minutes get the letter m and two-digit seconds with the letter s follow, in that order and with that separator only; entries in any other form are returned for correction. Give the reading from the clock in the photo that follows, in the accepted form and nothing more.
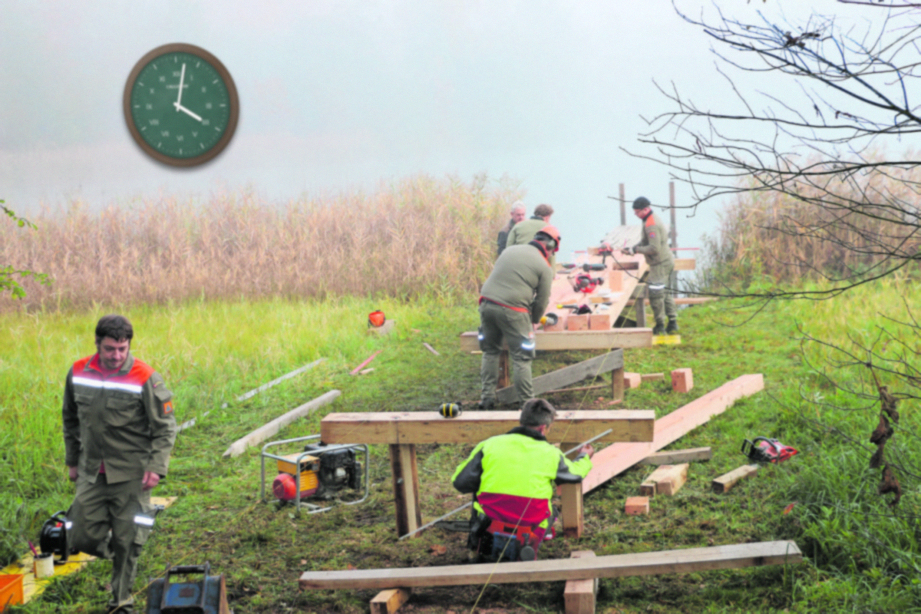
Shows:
4h02
